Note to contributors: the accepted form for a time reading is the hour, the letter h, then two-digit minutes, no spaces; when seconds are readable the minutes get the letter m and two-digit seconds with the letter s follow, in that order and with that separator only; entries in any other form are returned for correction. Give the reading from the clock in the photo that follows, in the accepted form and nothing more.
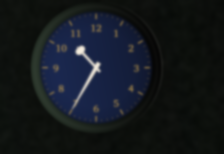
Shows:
10h35
